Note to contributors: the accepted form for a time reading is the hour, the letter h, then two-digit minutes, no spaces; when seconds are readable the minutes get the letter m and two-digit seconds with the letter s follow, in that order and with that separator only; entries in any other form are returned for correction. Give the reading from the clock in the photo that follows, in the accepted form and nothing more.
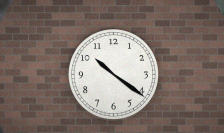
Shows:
10h21
